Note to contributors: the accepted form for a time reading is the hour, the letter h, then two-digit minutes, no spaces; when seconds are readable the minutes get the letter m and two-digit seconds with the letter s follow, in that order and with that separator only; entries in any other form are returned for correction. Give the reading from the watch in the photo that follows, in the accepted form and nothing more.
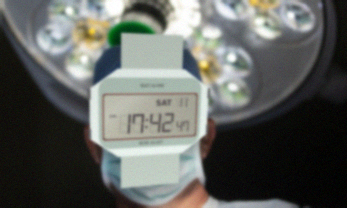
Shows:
17h42
